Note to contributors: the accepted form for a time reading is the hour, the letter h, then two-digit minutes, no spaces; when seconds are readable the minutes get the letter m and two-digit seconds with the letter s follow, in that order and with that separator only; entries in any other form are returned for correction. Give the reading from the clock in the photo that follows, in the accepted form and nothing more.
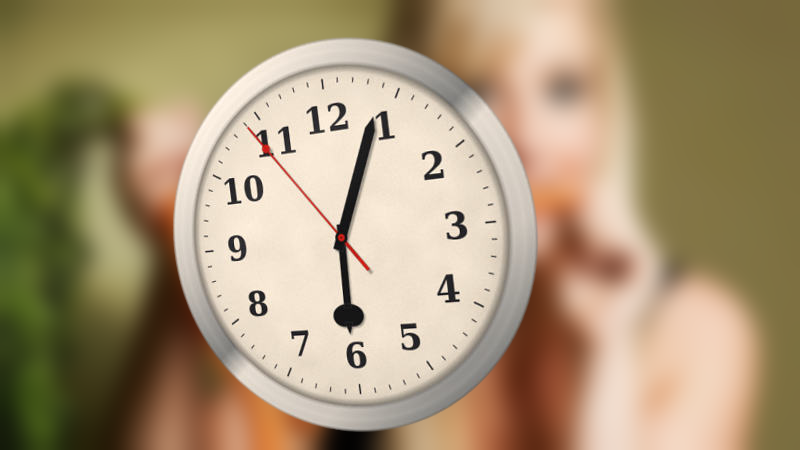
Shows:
6h03m54s
